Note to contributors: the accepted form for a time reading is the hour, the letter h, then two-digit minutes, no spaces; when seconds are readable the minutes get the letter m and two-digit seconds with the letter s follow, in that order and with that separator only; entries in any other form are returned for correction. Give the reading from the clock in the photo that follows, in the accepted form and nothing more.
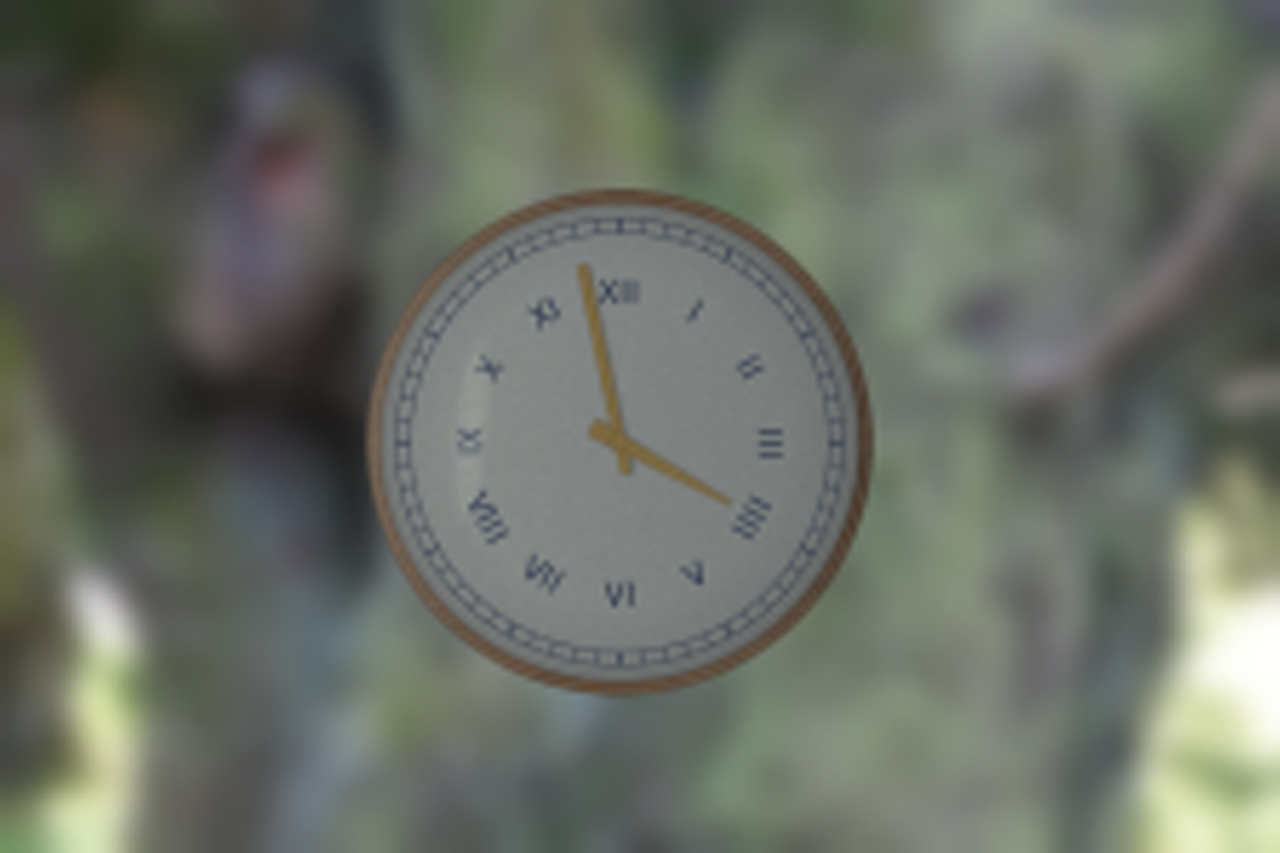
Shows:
3h58
